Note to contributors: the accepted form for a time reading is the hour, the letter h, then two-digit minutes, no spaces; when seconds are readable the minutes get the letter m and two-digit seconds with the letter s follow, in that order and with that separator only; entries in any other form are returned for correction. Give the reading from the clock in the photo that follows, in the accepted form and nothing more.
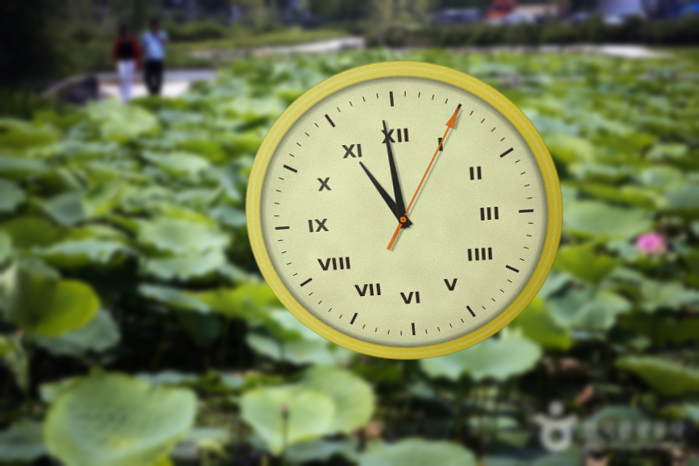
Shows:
10h59m05s
